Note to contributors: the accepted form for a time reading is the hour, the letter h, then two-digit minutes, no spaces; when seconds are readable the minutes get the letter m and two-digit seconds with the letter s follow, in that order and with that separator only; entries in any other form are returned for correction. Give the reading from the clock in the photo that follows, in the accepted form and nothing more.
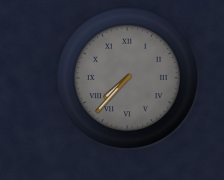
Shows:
7h37
